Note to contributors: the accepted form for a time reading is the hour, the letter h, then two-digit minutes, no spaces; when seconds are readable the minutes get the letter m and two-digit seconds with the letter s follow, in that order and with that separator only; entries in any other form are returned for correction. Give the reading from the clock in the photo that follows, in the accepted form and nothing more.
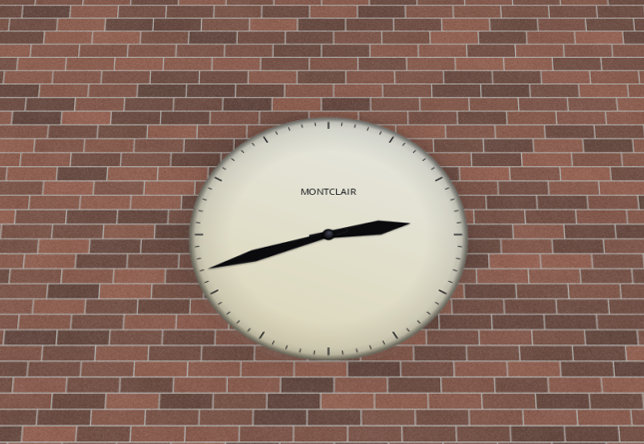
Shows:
2h42
